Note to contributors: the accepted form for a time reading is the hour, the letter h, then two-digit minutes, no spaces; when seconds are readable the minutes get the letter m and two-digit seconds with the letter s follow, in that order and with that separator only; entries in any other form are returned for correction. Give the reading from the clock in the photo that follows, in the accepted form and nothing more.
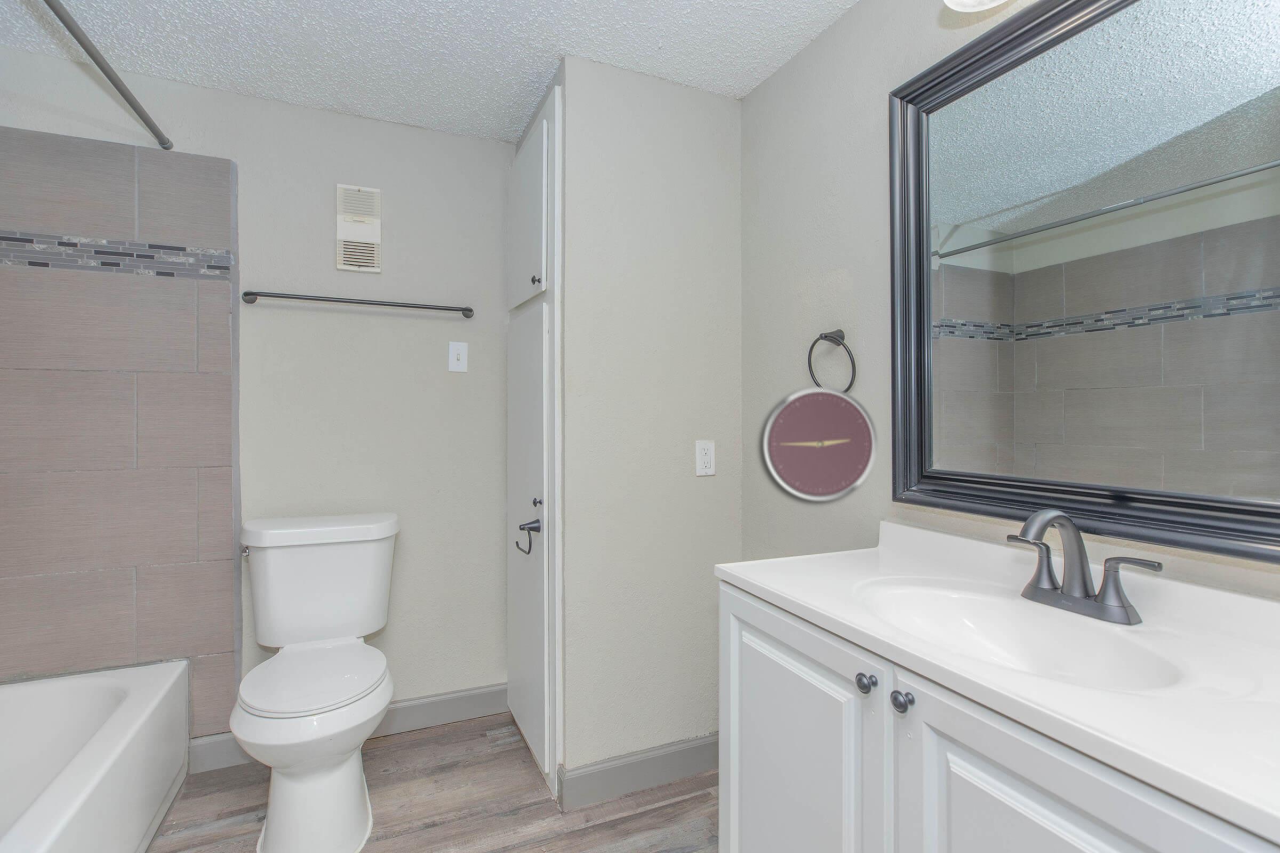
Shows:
2h45
